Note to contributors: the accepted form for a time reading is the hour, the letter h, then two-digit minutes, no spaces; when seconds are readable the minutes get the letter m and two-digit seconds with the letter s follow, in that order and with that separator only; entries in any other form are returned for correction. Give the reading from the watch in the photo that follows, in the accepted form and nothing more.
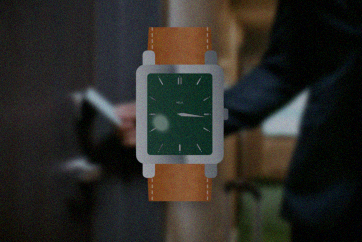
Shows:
3h16
